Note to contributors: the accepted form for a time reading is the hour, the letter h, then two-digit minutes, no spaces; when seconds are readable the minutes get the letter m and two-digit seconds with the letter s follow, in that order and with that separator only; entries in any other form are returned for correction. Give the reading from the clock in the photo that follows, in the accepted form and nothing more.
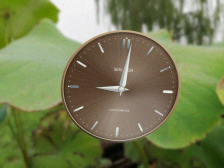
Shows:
9h01
